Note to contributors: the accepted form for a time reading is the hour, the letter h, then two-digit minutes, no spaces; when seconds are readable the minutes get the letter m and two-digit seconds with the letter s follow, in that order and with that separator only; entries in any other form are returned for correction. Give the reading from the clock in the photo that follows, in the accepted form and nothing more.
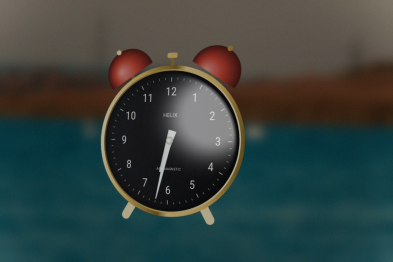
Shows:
6h32
